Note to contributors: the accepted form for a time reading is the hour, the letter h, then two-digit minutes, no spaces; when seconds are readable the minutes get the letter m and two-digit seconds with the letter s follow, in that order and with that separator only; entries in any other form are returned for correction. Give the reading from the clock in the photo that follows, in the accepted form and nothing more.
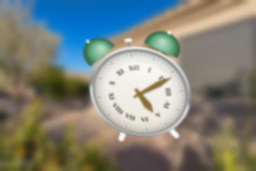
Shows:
5h11
